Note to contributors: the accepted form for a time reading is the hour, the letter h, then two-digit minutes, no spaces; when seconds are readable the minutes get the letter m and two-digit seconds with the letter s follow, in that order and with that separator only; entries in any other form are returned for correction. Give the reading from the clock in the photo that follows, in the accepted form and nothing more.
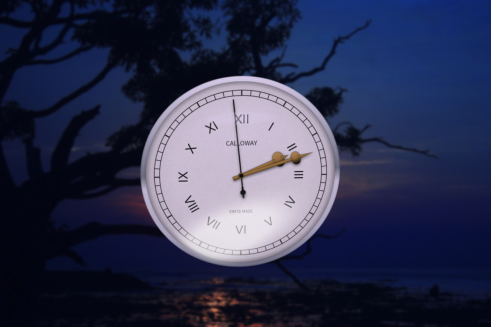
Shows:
2h11m59s
